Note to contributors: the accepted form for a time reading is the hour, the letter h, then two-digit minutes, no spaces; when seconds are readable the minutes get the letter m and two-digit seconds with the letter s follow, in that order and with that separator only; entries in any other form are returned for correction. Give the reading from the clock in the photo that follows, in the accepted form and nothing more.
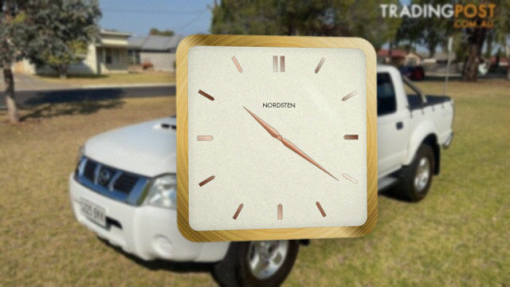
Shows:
10h21
